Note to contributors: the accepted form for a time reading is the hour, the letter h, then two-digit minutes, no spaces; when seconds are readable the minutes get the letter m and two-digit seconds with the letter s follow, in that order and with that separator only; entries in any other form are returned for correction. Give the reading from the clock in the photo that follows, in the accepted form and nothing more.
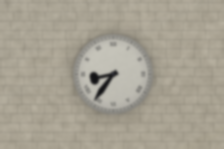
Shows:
8h36
